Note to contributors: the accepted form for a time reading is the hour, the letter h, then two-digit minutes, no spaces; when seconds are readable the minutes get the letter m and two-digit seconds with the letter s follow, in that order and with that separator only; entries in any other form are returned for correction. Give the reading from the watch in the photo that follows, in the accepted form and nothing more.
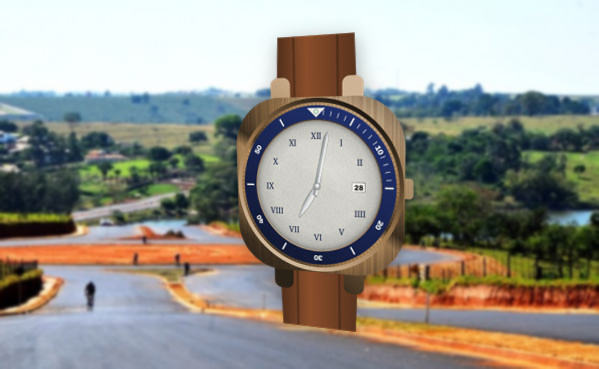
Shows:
7h02
